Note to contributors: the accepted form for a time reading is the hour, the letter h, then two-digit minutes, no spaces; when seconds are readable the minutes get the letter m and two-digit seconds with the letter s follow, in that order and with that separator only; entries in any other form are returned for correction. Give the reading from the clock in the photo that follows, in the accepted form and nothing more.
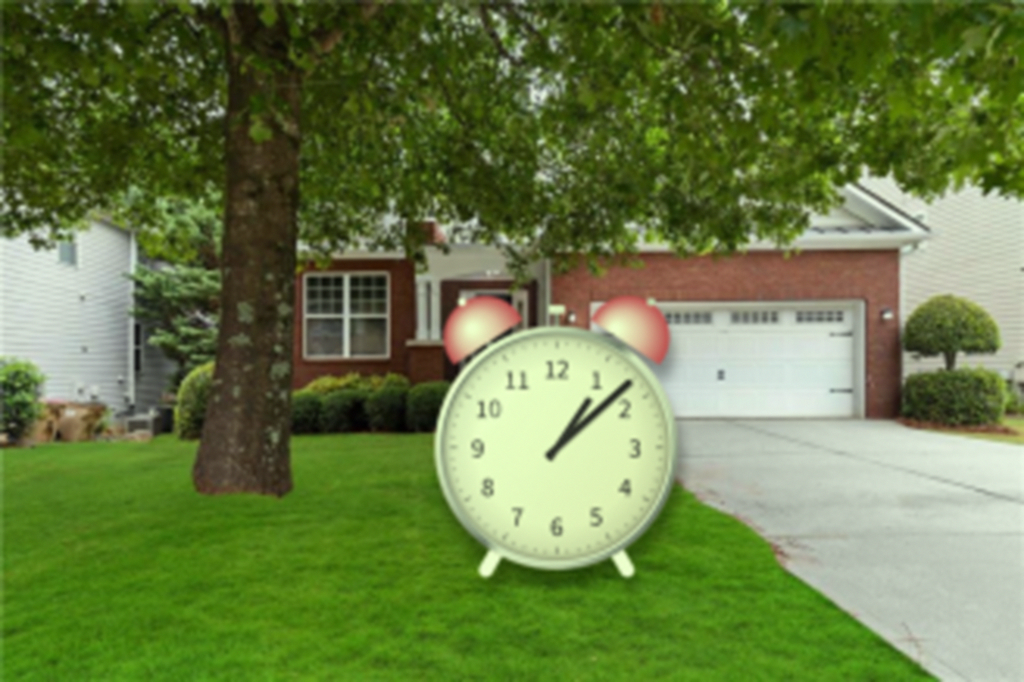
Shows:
1h08
